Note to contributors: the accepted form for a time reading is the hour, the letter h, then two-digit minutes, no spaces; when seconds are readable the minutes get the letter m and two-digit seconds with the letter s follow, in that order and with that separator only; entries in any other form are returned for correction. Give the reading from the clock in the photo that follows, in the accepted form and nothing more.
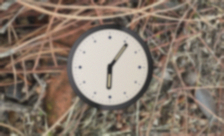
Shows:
6h06
